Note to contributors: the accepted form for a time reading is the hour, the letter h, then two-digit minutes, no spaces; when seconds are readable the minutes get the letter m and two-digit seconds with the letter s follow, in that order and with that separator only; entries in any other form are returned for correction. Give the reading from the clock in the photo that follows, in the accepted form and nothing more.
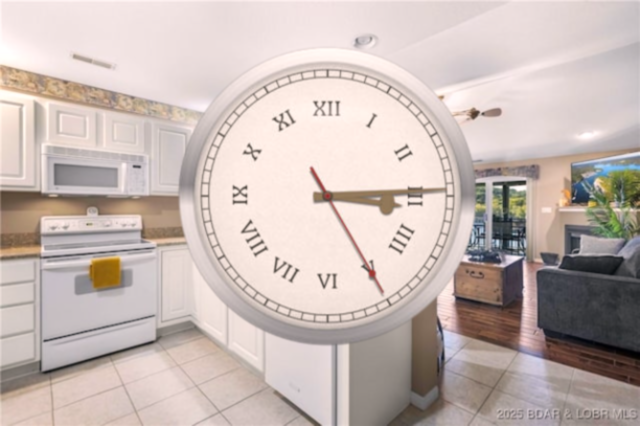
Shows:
3h14m25s
